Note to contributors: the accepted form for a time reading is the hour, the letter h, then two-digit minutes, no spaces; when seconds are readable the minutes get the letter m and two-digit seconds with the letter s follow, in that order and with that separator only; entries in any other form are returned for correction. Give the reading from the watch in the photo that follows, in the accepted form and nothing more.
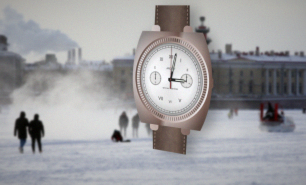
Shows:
3h02
